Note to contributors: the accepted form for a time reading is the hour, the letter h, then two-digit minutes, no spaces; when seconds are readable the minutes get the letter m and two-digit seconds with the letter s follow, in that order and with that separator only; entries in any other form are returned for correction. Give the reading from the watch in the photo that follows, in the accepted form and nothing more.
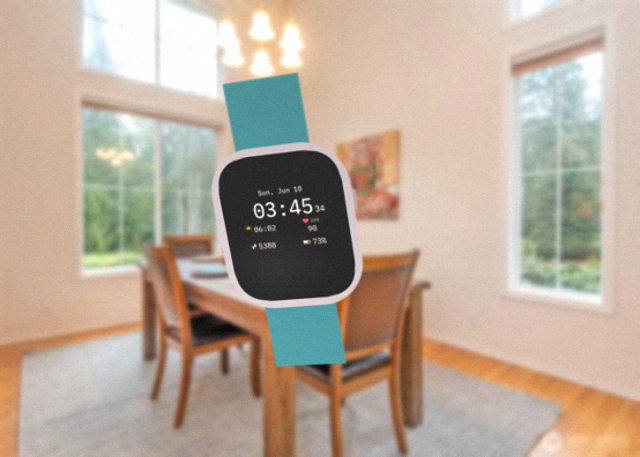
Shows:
3h45
